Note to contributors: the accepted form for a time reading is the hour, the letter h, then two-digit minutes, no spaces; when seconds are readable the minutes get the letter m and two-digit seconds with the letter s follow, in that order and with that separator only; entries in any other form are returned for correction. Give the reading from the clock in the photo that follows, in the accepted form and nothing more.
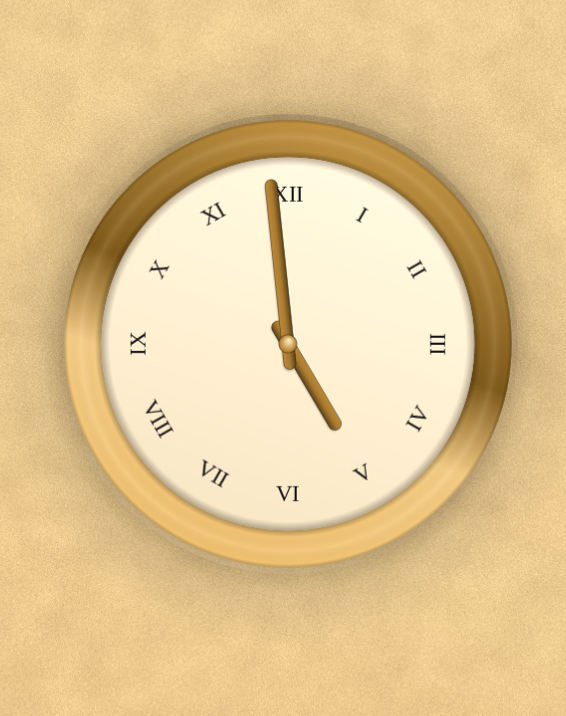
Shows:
4h59
